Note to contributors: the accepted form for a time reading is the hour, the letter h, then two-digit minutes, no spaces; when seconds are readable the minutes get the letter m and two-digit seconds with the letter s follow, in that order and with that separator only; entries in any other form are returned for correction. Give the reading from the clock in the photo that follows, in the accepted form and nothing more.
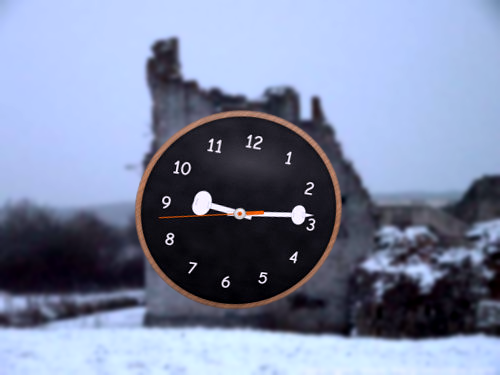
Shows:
9h13m43s
